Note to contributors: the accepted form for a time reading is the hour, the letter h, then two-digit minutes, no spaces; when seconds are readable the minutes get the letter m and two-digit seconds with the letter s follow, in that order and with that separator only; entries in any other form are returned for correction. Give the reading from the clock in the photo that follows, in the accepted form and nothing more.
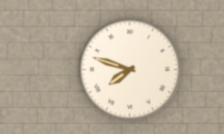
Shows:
7h48
